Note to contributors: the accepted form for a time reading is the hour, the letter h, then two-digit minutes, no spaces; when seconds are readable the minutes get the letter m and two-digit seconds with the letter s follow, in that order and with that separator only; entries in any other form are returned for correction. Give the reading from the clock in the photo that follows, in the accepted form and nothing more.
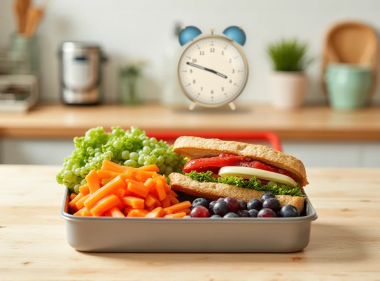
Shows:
3h48
